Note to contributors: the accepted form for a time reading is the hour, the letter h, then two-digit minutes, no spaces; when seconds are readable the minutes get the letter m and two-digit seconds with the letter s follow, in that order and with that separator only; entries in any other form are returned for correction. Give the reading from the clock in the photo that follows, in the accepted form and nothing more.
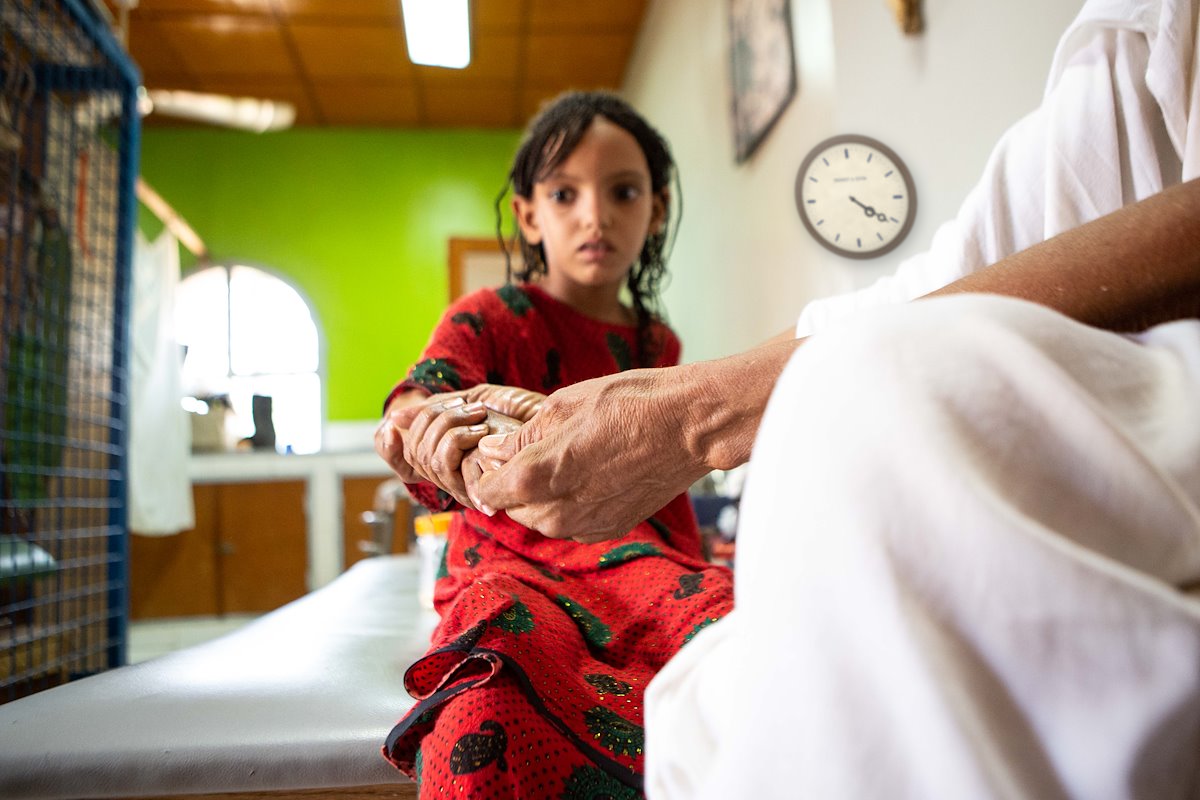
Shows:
4h21
